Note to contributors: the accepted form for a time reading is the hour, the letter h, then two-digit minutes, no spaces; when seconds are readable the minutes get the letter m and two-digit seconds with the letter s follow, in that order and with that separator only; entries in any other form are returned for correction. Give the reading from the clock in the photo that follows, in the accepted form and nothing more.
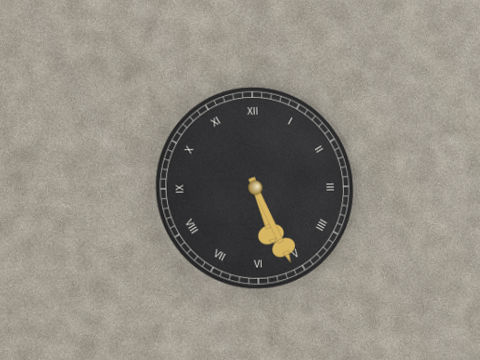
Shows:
5h26
